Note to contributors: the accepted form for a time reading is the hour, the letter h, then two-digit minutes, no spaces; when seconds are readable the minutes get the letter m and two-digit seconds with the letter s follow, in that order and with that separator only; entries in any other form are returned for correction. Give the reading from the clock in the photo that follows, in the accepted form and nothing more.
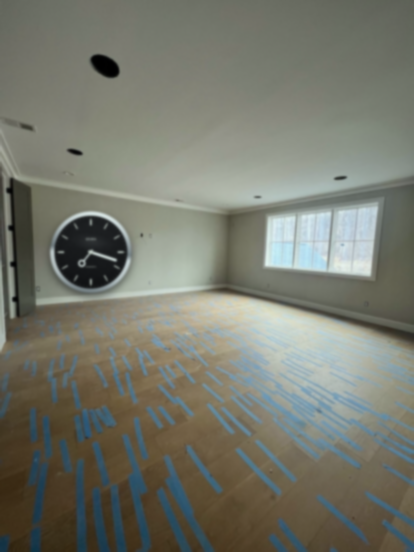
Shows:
7h18
